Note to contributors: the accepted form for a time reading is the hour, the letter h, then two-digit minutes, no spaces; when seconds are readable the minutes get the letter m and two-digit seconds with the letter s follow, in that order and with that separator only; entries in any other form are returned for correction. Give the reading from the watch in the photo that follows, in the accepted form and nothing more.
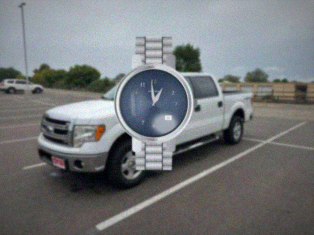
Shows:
12h59
